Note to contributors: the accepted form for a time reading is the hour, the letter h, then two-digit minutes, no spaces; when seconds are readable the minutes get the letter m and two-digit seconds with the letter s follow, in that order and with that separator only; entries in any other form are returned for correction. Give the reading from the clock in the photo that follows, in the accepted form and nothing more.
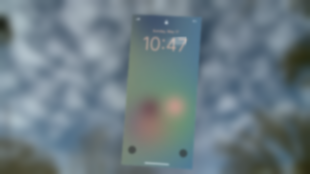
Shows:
10h47
